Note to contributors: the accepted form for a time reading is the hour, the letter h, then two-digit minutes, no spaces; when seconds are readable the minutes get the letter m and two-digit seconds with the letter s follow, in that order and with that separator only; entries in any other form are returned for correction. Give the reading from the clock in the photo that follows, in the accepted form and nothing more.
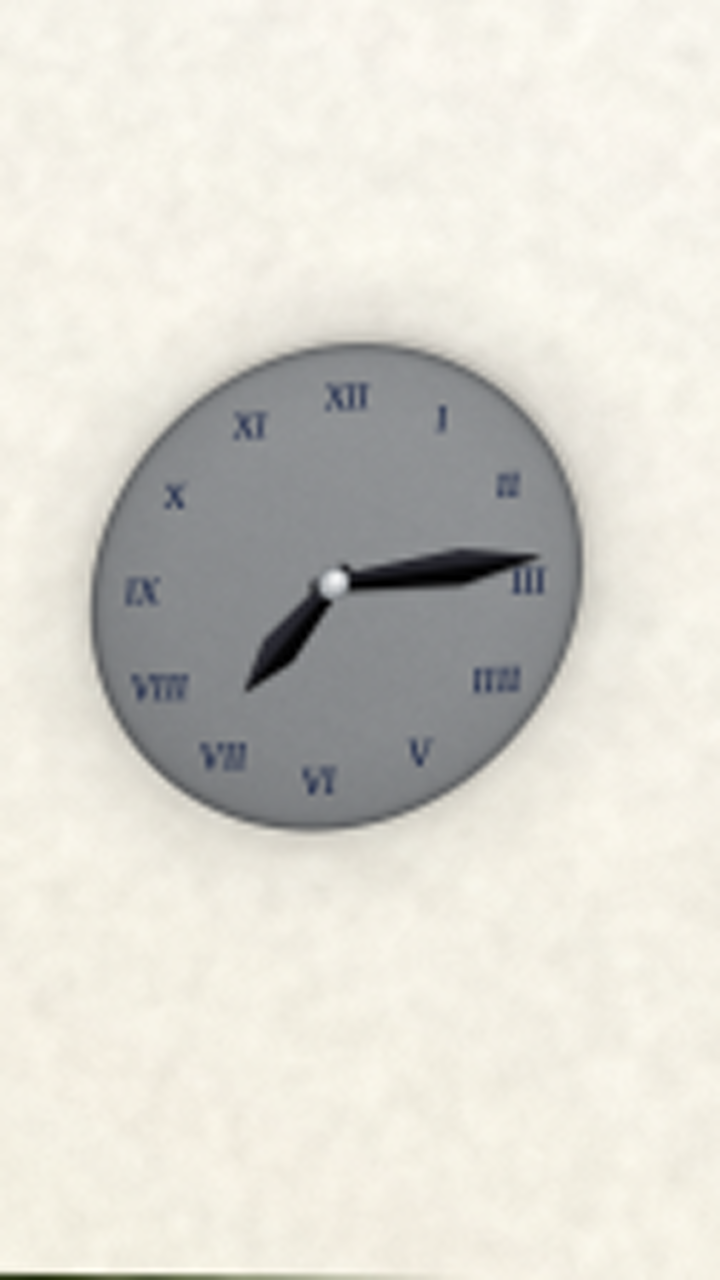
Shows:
7h14
